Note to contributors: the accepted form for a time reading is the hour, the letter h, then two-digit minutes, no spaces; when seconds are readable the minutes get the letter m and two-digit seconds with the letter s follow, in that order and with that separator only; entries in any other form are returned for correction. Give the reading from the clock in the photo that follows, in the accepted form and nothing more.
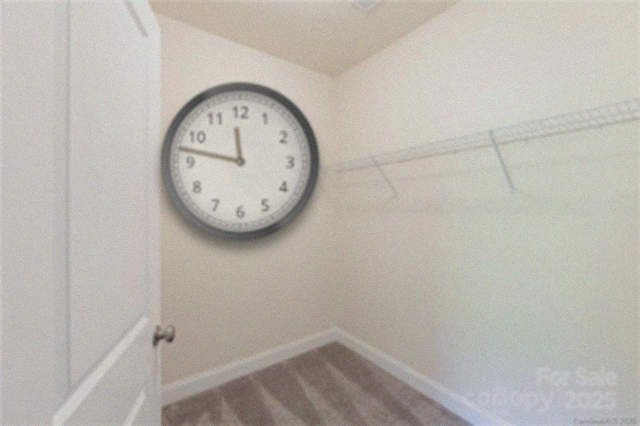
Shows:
11h47
